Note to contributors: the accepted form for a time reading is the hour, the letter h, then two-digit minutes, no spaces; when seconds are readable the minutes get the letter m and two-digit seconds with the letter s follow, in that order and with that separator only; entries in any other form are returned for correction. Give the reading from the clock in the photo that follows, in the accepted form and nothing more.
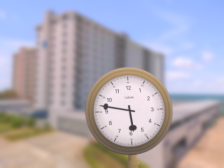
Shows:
5h47
